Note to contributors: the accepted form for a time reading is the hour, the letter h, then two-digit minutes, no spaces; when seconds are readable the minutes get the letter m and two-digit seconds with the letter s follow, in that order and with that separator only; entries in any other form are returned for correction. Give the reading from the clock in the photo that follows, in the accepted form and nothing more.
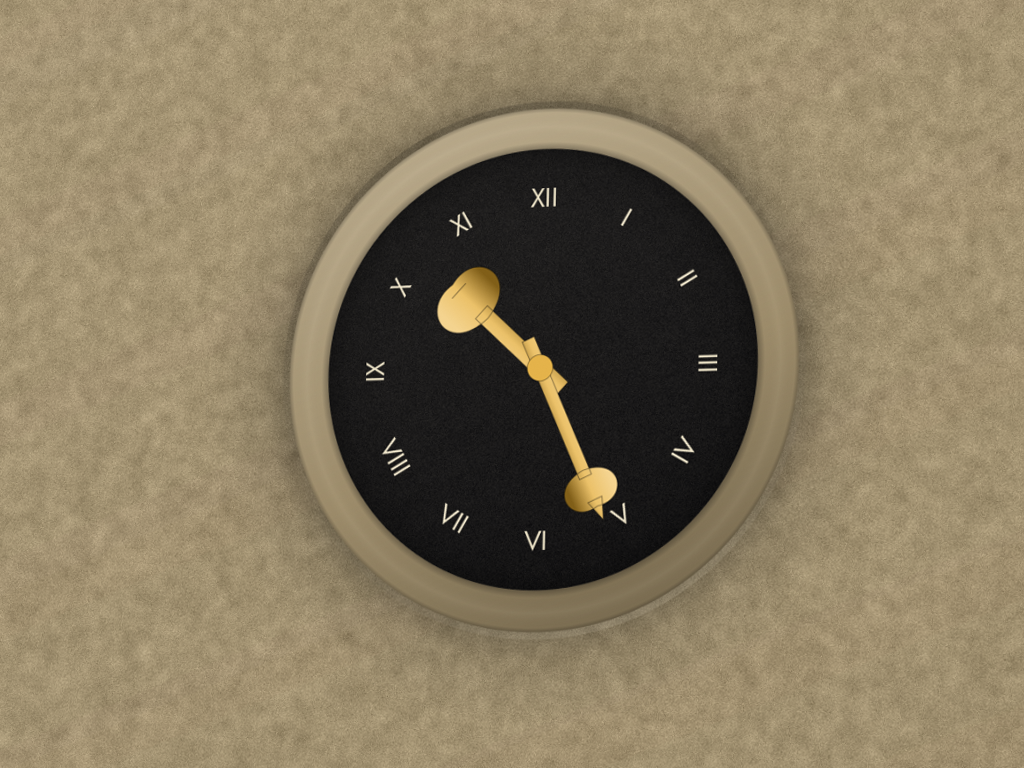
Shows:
10h26
